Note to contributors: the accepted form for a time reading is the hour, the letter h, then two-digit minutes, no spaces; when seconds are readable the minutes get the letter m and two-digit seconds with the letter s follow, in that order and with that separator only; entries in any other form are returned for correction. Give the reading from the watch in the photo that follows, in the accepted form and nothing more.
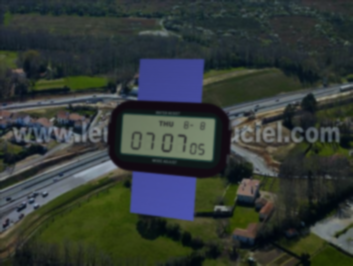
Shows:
7h07m05s
